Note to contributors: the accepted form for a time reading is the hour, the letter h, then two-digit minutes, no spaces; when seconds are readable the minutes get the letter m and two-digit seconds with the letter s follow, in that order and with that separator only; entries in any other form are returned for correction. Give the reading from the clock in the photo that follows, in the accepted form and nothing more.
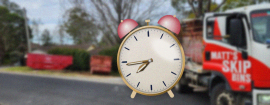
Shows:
7h44
